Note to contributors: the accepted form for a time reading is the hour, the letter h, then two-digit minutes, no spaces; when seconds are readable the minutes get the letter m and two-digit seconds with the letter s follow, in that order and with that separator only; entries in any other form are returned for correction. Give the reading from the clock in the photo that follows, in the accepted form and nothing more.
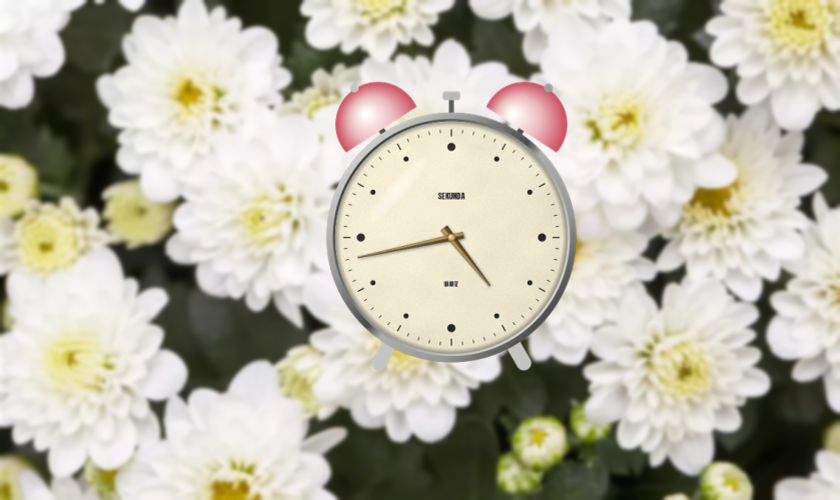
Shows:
4h43
